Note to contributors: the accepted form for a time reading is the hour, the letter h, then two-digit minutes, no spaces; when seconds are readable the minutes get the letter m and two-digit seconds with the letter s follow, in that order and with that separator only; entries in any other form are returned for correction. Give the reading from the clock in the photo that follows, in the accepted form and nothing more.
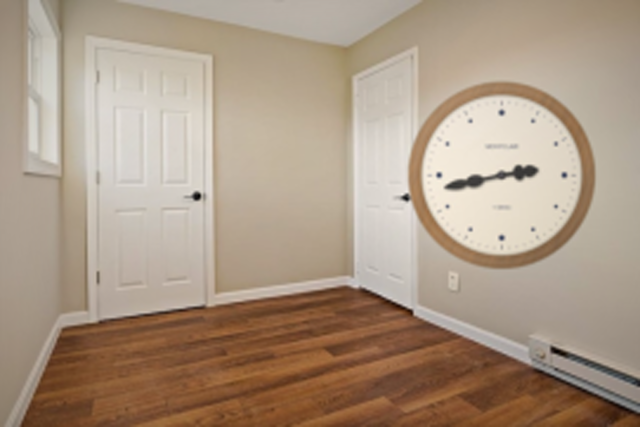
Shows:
2h43
